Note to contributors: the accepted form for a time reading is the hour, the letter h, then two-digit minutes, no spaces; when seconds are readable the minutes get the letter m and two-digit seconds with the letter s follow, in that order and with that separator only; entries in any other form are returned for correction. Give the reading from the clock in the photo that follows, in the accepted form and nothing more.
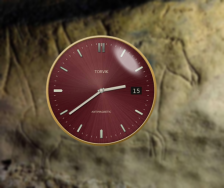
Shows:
2h39
